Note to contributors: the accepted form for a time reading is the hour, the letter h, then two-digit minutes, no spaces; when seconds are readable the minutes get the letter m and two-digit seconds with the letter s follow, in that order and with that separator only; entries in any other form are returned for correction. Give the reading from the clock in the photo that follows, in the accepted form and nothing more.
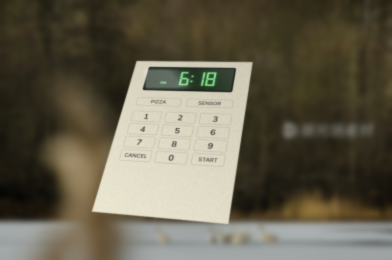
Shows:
6h18
